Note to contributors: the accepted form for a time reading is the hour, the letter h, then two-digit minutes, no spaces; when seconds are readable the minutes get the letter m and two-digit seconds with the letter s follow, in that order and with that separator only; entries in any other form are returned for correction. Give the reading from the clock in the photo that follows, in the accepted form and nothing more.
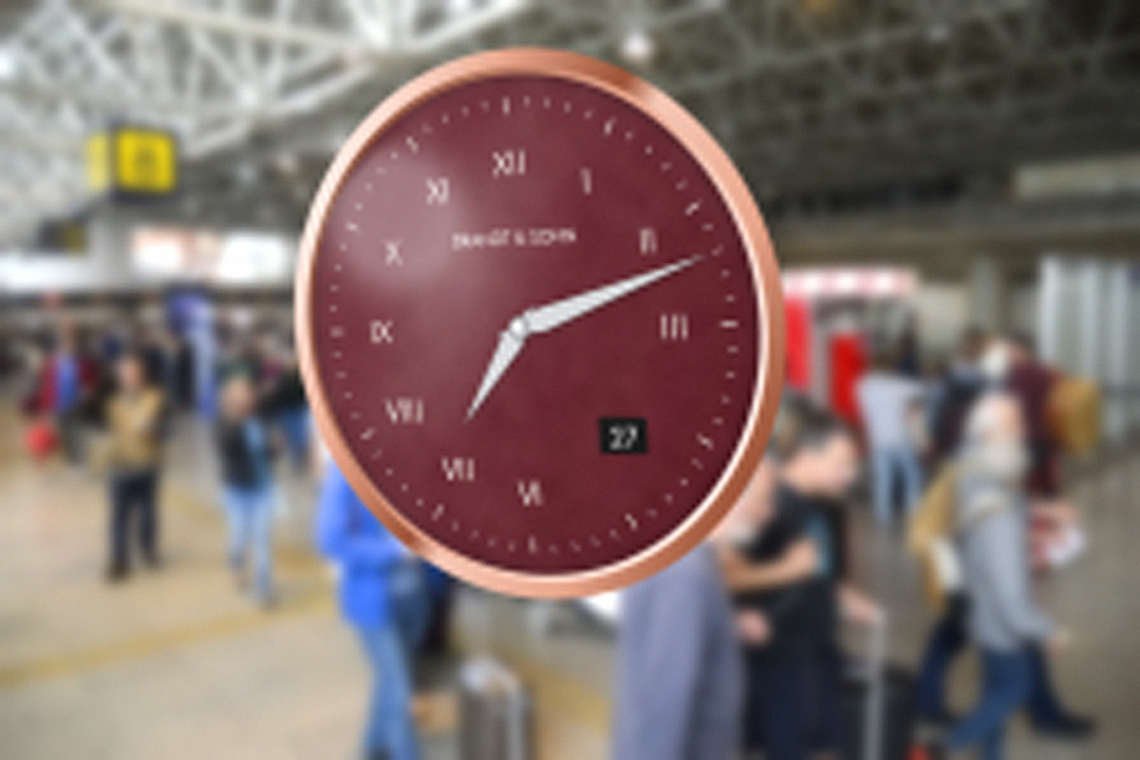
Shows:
7h12
